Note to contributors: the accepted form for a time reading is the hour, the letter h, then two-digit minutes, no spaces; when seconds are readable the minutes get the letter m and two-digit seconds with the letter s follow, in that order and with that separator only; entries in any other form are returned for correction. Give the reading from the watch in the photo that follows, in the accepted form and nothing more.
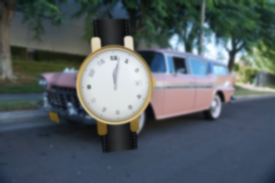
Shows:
12h02
